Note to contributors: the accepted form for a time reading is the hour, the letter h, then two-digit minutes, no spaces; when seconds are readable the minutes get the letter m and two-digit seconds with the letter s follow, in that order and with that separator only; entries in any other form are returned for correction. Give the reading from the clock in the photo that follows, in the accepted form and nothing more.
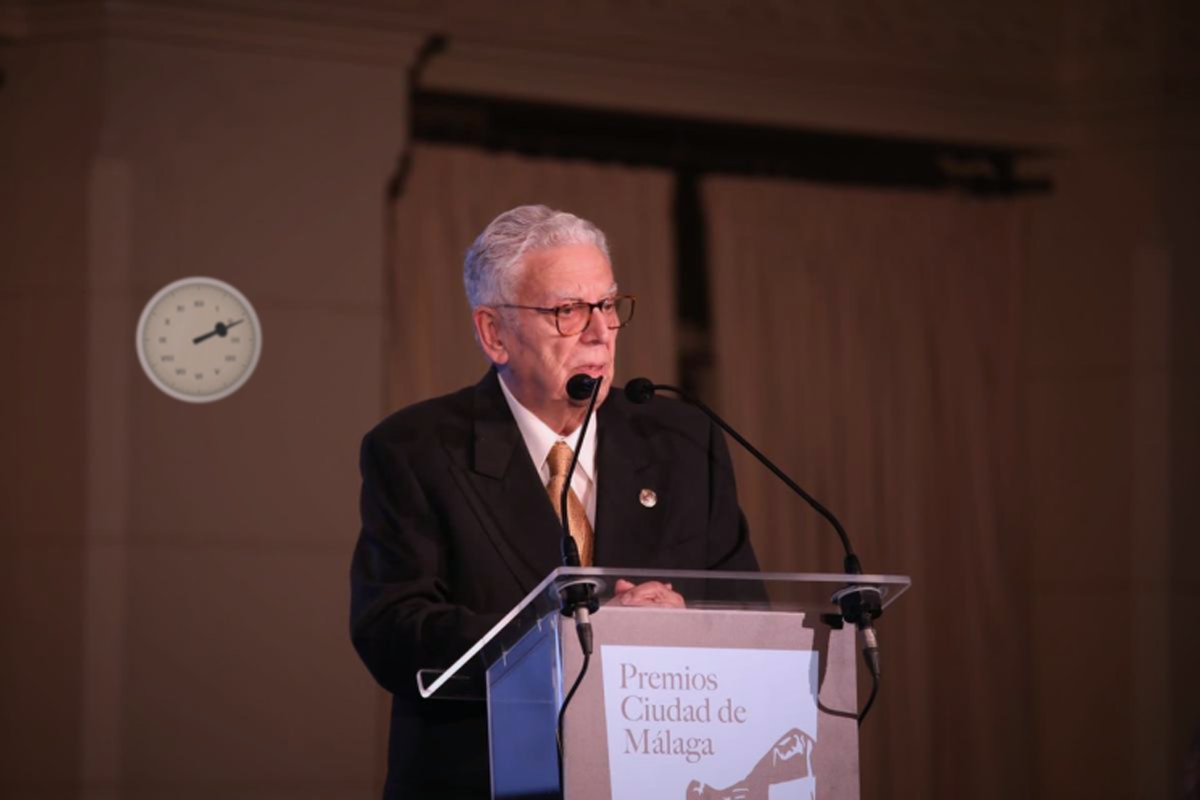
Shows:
2h11
